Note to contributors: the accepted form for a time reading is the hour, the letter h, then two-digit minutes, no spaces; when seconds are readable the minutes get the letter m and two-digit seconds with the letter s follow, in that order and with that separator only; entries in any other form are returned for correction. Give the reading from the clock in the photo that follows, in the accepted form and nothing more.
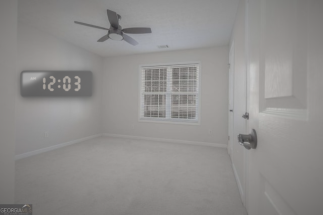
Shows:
12h03
